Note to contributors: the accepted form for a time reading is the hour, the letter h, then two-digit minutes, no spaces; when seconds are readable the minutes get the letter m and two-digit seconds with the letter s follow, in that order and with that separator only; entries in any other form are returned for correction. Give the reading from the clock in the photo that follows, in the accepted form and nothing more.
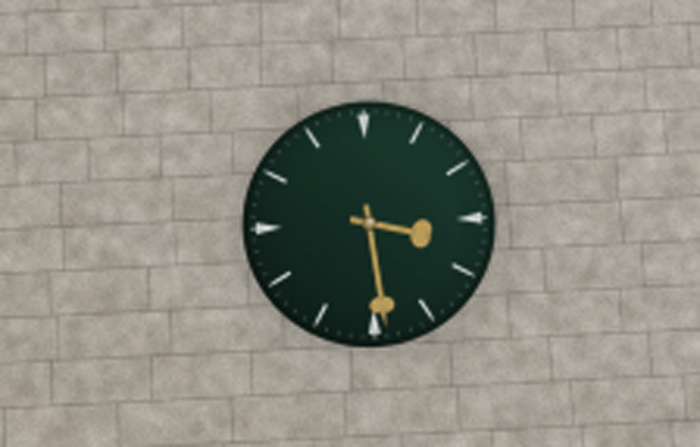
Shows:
3h29
